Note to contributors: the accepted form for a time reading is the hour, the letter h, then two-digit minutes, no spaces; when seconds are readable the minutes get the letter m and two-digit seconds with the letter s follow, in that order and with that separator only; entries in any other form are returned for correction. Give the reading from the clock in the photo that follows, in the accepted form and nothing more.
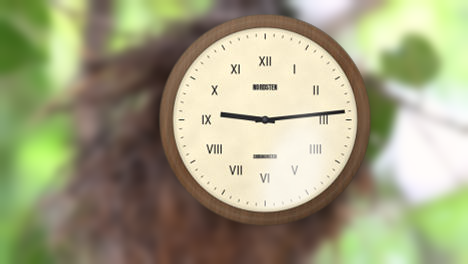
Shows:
9h14
